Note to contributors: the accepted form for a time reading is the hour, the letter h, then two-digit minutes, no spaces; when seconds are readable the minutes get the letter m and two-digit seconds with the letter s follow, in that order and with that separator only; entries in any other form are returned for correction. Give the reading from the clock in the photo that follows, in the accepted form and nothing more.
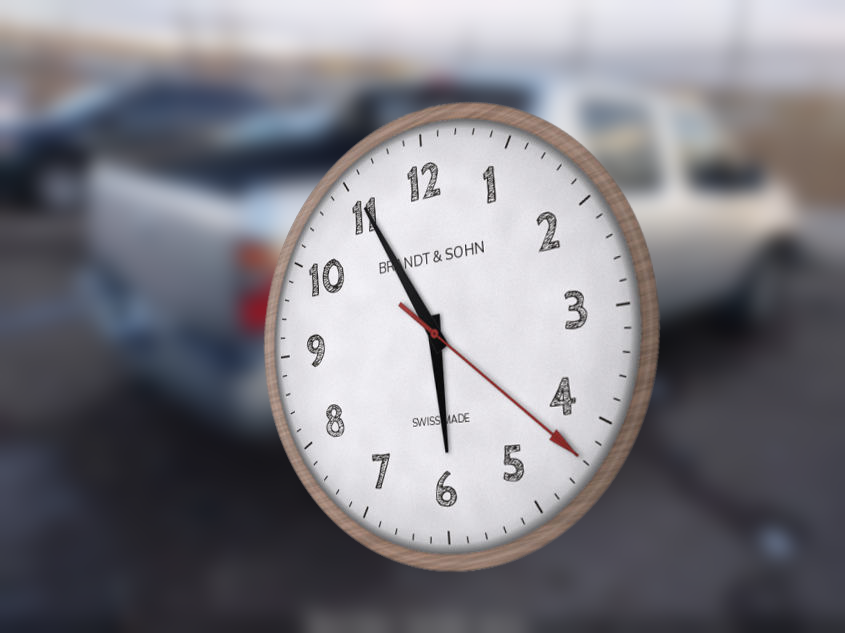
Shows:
5h55m22s
